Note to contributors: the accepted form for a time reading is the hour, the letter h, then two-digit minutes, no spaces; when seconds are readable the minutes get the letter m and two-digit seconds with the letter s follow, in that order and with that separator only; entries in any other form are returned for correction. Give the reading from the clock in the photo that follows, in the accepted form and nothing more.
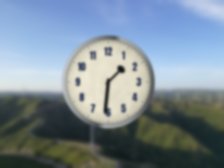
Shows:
1h31
